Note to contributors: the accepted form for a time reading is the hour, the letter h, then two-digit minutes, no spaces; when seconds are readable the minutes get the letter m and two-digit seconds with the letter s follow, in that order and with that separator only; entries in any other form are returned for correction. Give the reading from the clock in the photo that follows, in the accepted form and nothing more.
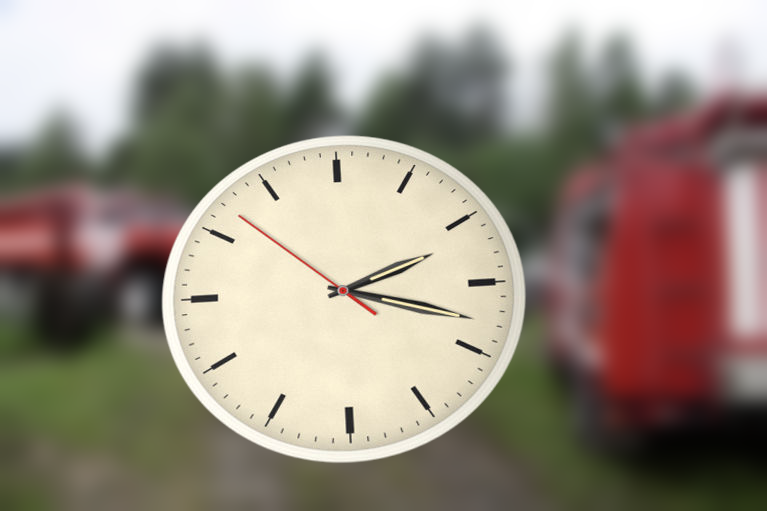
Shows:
2h17m52s
